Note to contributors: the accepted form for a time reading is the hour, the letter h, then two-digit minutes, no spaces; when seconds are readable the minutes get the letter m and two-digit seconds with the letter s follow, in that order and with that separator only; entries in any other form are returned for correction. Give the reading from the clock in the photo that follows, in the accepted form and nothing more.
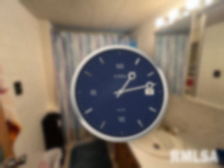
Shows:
1h13
